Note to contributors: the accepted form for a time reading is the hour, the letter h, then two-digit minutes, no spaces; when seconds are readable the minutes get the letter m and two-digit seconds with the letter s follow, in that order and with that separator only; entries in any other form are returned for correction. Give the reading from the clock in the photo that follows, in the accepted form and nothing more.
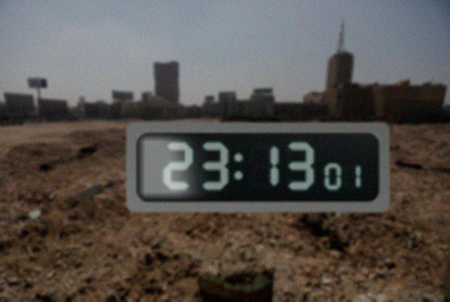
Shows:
23h13m01s
